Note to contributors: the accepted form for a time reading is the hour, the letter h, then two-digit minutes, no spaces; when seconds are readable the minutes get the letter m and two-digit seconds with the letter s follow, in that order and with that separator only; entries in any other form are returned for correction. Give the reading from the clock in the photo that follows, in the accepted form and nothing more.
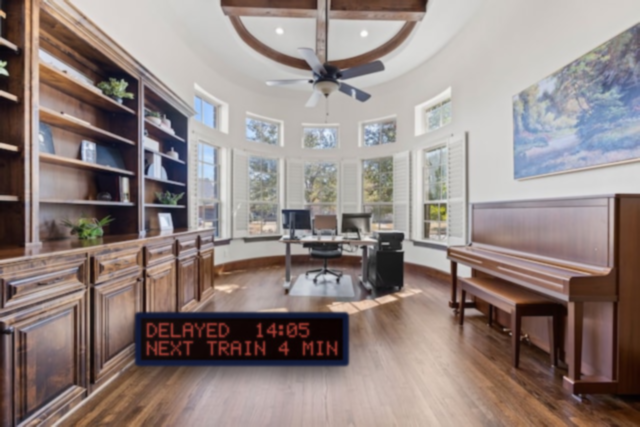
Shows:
14h05
